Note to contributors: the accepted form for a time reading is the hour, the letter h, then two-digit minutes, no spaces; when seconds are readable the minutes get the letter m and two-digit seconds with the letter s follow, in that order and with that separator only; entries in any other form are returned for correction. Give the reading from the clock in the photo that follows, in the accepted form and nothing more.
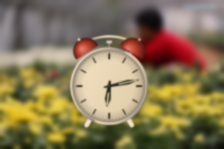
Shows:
6h13
